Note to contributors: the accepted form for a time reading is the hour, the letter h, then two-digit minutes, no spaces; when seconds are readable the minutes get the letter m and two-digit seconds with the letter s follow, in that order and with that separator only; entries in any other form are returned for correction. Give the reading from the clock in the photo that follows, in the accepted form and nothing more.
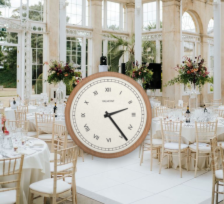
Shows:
2h24
